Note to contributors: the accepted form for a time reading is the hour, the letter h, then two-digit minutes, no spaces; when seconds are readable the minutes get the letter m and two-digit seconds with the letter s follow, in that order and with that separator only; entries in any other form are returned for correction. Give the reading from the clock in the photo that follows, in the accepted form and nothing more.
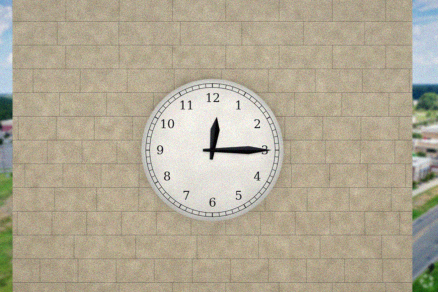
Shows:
12h15
